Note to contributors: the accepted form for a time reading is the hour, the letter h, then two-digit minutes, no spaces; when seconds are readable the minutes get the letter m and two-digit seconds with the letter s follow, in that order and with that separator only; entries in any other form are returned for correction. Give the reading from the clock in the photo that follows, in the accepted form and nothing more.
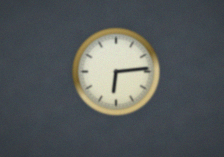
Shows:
6h14
